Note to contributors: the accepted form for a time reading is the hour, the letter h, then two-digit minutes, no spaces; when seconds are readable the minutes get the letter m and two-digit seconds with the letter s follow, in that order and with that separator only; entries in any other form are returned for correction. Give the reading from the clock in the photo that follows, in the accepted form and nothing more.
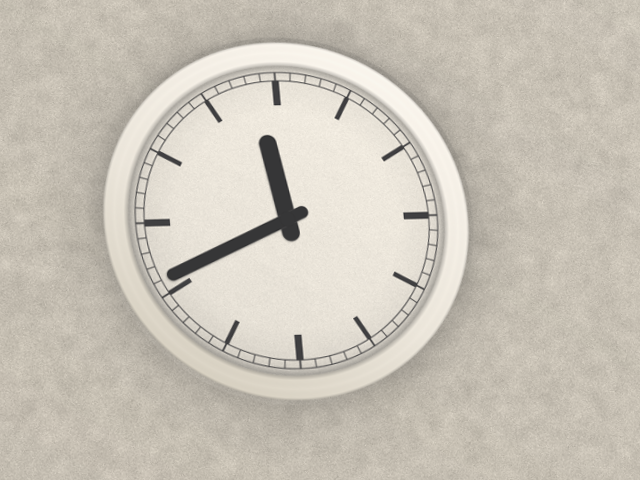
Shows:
11h41
